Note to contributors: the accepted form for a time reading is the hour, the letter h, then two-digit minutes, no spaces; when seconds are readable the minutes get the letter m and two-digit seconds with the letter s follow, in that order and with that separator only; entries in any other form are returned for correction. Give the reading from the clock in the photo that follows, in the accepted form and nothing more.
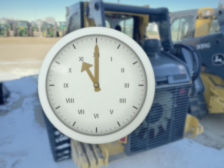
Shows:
11h00
